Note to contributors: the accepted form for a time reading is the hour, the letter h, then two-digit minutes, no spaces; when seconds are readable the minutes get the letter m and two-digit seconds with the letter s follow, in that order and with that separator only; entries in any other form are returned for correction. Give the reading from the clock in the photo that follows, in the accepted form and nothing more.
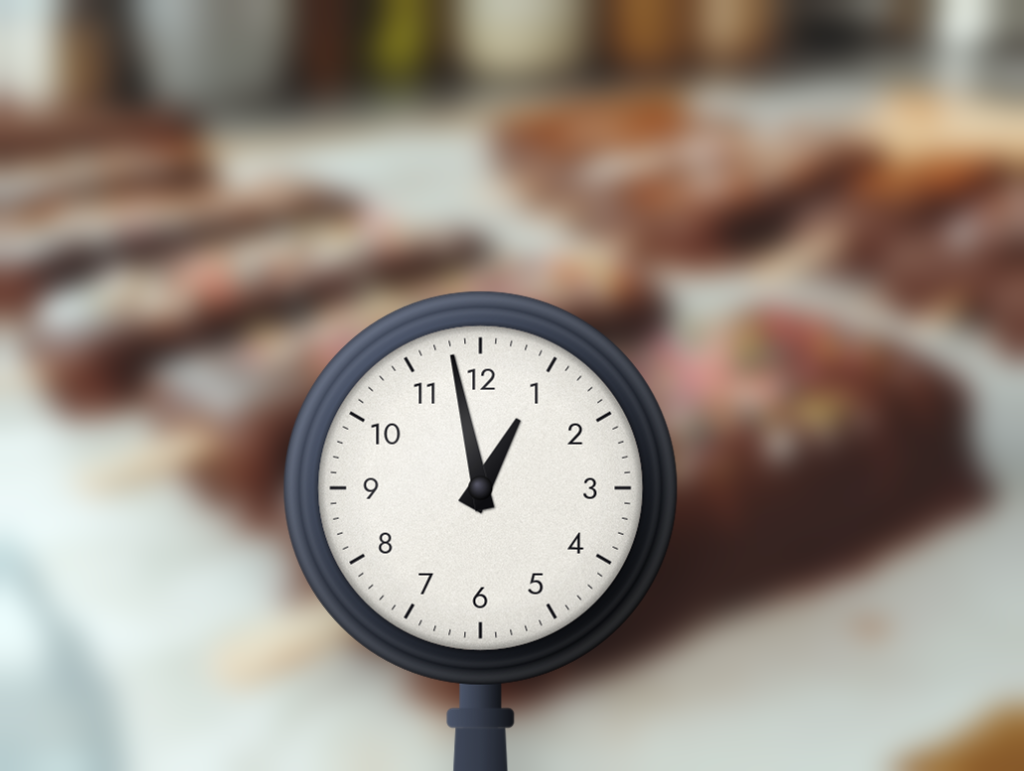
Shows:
12h58
